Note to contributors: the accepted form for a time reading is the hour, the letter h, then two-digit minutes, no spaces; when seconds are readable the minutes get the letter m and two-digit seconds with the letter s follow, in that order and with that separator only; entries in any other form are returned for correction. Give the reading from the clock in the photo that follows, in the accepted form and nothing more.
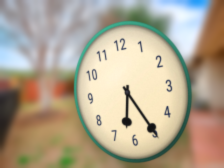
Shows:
6h25
